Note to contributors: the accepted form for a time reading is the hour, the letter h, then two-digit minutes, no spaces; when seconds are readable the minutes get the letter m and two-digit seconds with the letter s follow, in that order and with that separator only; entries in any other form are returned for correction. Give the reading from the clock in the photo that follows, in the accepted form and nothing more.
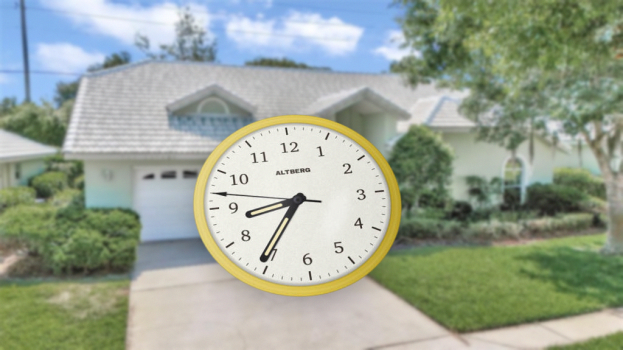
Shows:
8h35m47s
